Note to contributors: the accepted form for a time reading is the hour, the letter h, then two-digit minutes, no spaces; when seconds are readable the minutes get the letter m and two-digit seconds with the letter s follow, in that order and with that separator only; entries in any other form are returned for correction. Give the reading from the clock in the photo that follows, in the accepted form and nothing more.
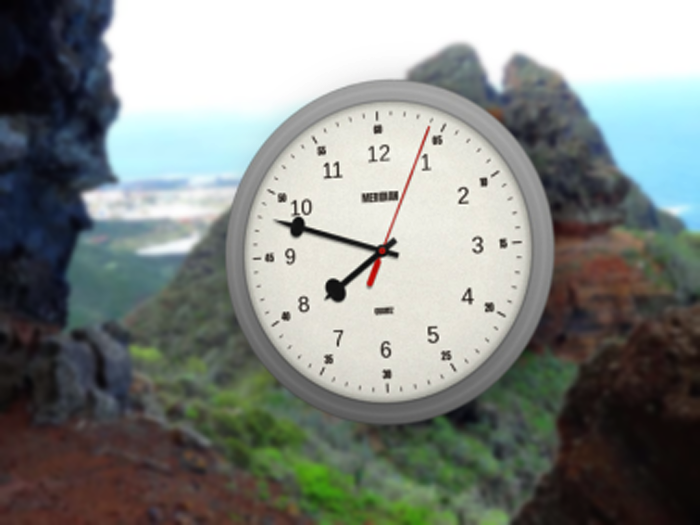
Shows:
7h48m04s
